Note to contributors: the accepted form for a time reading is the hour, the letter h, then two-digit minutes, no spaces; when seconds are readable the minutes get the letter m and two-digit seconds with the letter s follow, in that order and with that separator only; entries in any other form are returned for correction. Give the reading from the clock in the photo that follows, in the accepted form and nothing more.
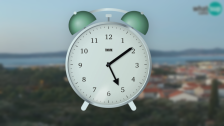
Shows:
5h09
